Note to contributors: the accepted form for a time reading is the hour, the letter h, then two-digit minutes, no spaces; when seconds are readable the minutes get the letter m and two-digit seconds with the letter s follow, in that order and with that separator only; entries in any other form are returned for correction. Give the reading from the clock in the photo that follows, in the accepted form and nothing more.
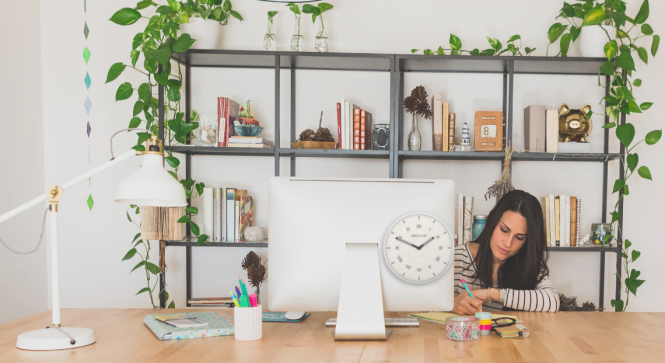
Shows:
1h49
